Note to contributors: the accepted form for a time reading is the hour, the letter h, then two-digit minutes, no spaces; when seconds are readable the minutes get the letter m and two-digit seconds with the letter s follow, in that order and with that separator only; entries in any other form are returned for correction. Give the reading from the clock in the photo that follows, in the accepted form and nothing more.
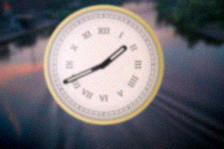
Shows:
1h41
